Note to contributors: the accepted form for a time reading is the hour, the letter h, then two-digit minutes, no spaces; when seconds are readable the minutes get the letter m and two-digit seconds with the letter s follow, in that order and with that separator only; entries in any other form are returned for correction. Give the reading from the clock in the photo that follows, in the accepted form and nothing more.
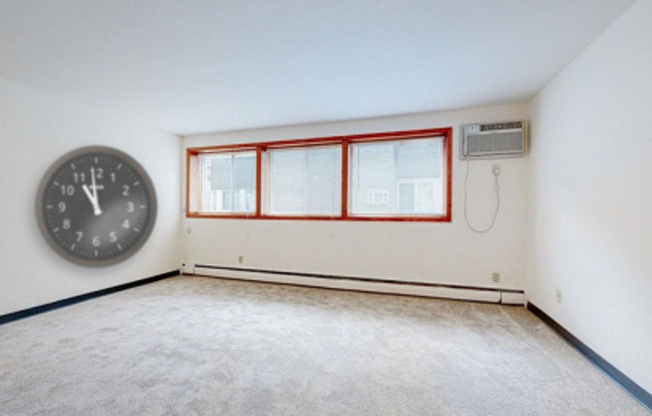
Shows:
10h59
